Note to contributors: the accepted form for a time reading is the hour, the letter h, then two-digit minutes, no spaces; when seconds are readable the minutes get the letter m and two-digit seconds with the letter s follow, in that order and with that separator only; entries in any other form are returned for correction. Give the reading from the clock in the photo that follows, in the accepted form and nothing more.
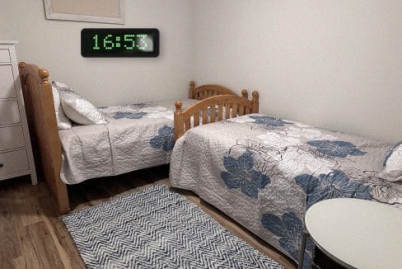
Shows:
16h53
